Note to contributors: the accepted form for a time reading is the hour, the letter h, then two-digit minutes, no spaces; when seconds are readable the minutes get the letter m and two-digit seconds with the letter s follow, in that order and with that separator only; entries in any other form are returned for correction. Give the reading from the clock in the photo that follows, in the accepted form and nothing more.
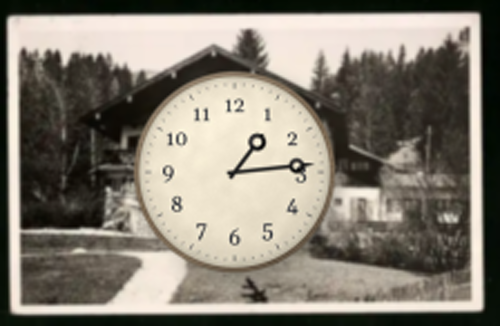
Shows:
1h14
